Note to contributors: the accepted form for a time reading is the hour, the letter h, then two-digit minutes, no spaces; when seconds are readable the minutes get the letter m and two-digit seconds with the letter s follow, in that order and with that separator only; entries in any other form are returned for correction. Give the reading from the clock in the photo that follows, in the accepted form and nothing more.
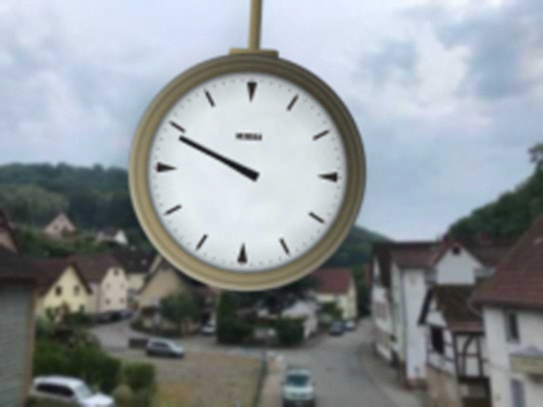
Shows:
9h49
